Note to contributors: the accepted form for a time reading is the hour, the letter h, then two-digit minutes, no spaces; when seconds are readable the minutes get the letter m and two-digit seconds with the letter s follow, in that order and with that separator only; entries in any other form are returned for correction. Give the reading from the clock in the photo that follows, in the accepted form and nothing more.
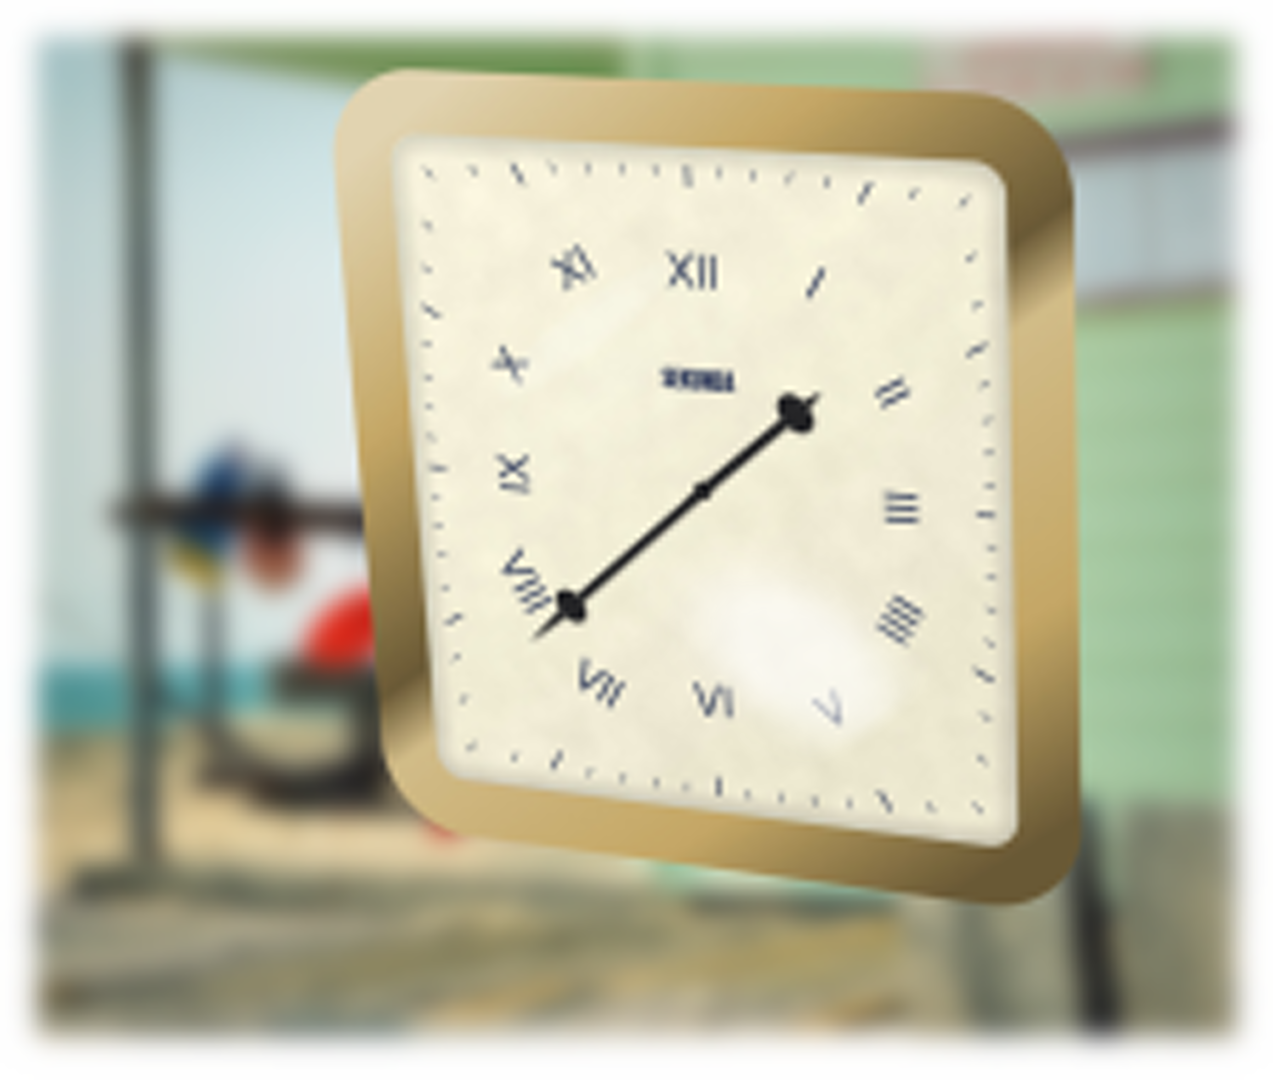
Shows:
1h38
